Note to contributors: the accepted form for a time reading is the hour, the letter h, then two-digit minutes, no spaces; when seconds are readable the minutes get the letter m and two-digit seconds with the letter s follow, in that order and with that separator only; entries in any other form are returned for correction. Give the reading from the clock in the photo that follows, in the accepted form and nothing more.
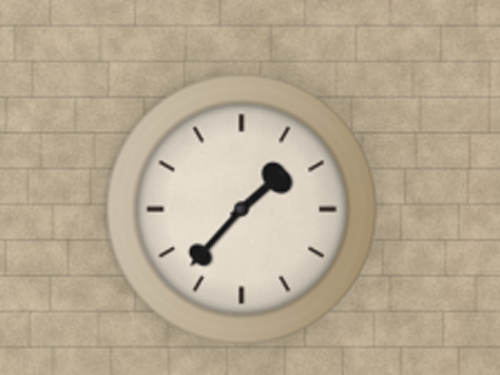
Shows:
1h37
